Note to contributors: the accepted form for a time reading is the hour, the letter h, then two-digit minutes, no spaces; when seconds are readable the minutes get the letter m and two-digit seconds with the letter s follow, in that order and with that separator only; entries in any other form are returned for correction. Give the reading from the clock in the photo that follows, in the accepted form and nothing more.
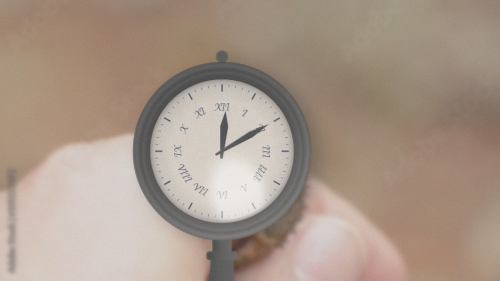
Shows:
12h10
